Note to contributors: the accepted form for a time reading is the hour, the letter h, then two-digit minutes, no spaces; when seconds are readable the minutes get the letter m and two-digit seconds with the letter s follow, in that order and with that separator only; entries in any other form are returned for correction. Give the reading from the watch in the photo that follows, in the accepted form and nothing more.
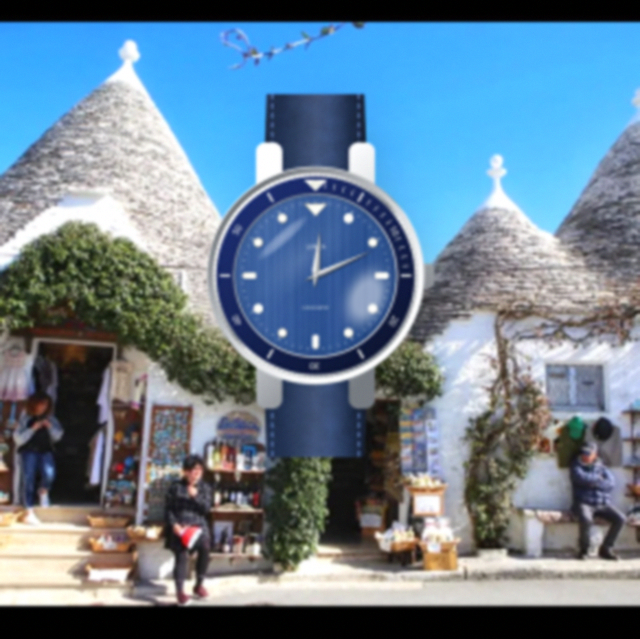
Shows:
12h11
